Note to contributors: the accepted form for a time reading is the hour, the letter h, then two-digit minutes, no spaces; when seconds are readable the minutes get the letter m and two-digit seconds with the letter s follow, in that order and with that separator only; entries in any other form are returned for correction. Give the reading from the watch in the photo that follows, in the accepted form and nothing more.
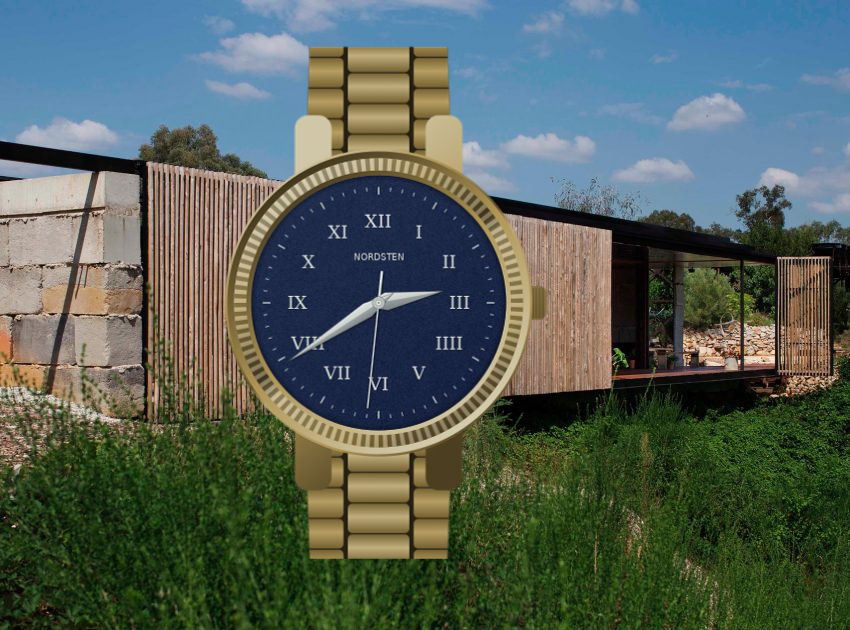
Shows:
2h39m31s
